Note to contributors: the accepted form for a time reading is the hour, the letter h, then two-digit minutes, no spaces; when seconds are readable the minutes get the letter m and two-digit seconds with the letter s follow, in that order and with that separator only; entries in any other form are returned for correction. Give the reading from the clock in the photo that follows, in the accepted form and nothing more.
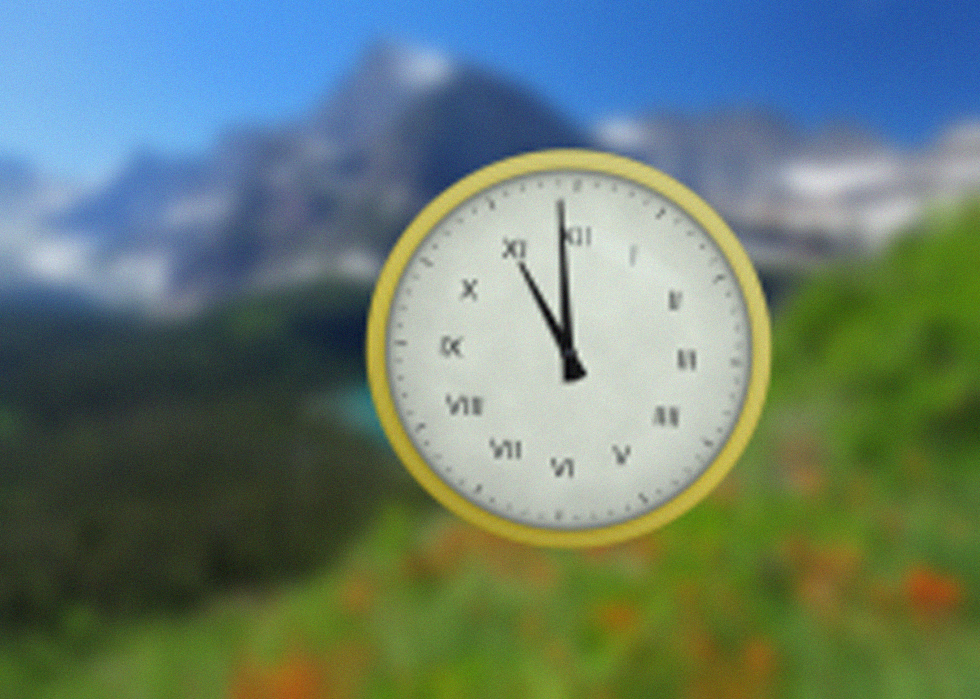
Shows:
10h59
